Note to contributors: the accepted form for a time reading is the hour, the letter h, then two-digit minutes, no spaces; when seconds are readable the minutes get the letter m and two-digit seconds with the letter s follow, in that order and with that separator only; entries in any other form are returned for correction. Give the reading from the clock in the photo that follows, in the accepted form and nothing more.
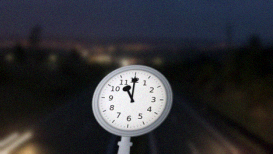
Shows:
11h00
